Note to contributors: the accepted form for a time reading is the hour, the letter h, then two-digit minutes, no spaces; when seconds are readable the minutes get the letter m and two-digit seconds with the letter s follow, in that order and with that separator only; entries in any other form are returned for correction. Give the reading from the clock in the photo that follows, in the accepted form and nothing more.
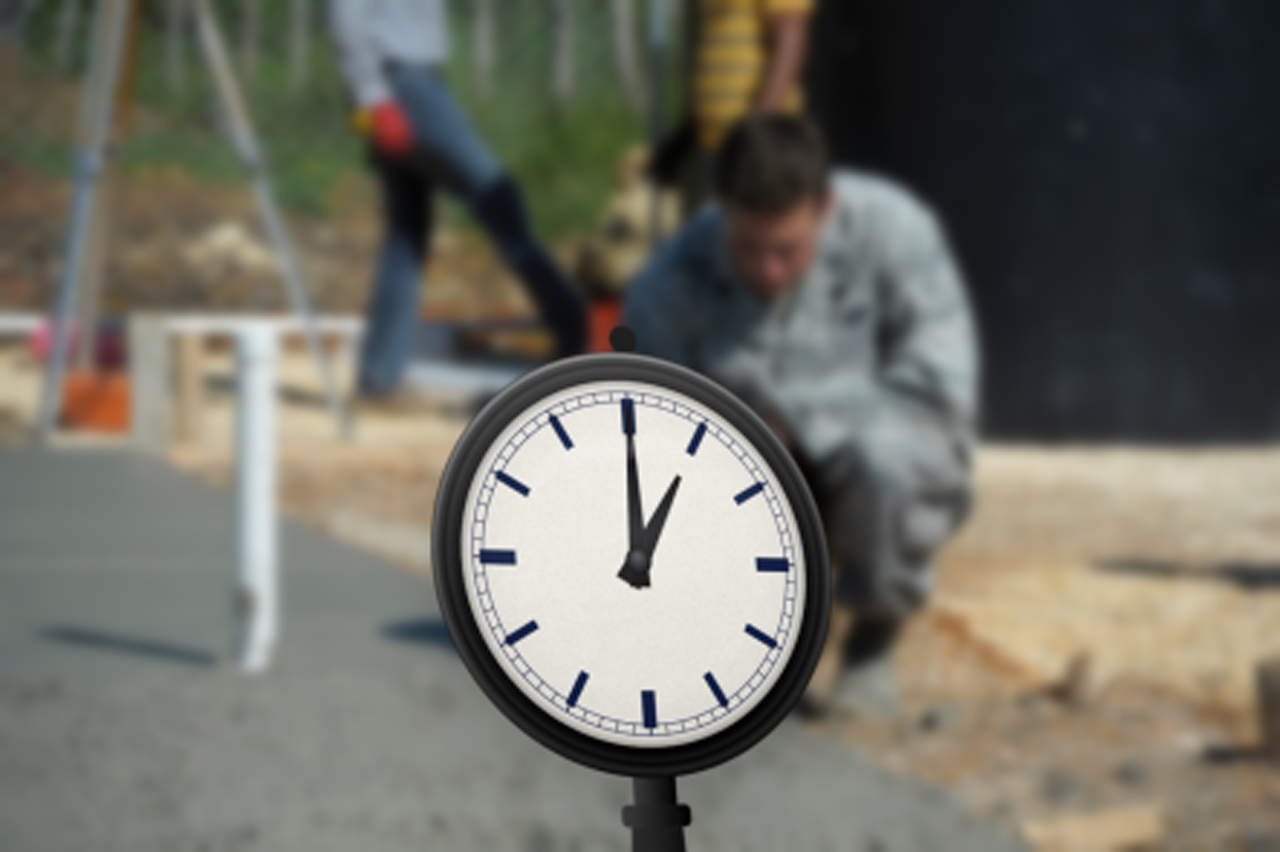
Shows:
1h00
